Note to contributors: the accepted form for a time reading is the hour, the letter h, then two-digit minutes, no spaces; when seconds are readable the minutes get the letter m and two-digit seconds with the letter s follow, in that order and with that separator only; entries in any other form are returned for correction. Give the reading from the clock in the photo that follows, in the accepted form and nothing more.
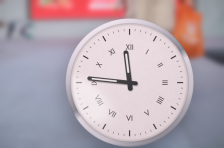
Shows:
11h46
